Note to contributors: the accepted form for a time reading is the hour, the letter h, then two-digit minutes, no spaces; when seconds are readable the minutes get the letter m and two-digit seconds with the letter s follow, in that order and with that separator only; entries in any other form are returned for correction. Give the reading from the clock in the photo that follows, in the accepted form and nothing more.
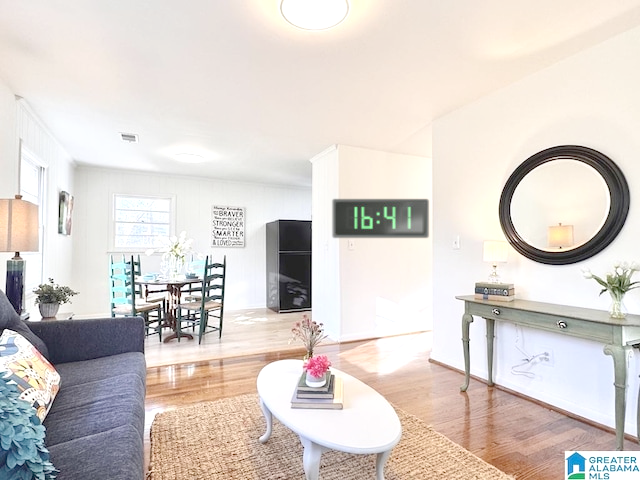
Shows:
16h41
